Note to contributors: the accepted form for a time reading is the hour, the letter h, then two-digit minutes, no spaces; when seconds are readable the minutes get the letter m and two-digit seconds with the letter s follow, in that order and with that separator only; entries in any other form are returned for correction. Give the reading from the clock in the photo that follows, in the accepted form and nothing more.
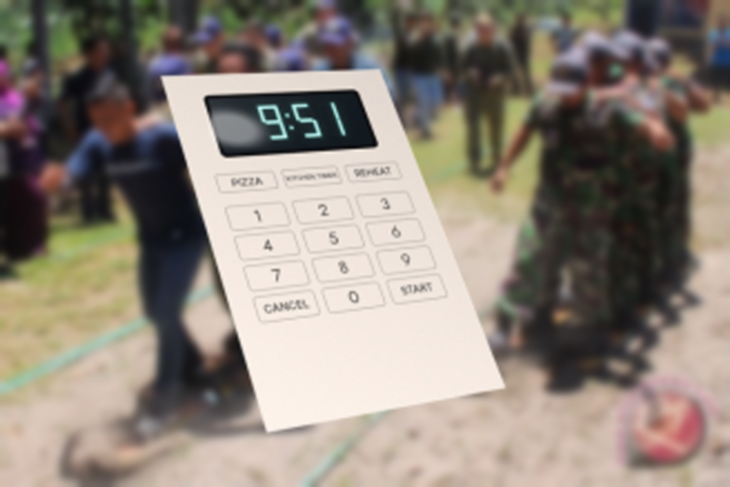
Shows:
9h51
